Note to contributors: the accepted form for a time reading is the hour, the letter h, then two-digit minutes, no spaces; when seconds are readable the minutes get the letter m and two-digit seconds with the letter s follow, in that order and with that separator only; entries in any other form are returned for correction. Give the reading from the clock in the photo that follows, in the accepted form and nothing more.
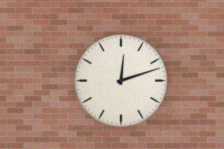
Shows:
12h12
